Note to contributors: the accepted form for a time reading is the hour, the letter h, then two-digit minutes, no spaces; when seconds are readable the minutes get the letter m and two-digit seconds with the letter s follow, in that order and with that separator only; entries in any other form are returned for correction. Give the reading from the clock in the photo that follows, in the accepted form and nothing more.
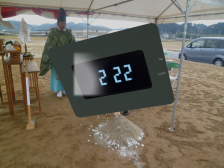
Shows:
2h22
